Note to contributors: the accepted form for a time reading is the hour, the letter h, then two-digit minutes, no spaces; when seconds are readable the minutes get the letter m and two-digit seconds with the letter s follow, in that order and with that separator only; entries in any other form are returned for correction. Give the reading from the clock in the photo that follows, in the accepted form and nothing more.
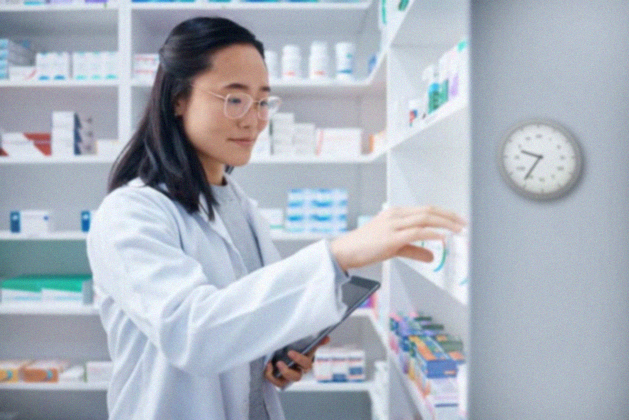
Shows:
9h36
